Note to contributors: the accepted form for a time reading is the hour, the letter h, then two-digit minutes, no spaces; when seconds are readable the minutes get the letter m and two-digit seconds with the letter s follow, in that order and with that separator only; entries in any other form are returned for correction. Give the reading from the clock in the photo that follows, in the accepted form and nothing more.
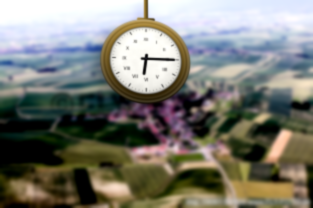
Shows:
6h15
